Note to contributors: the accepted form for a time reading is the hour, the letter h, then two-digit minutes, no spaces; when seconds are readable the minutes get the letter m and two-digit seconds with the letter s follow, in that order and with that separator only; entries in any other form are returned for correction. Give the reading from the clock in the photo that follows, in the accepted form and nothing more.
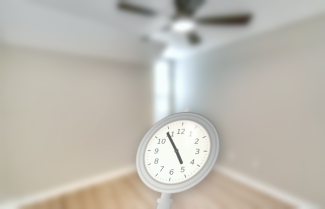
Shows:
4h54
